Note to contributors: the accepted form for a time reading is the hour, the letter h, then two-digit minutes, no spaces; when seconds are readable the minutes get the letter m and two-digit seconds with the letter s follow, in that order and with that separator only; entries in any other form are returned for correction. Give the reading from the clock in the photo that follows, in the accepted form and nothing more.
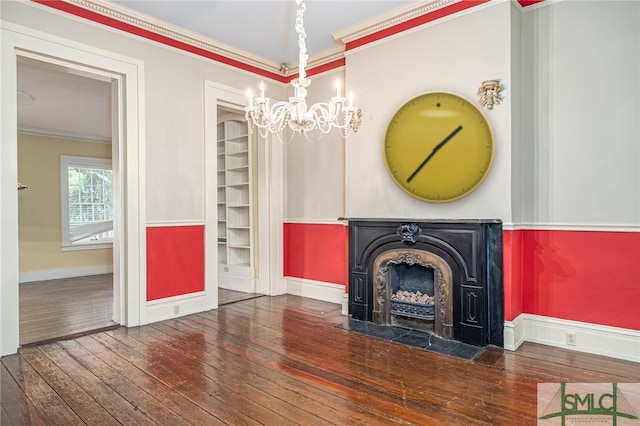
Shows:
1h37
